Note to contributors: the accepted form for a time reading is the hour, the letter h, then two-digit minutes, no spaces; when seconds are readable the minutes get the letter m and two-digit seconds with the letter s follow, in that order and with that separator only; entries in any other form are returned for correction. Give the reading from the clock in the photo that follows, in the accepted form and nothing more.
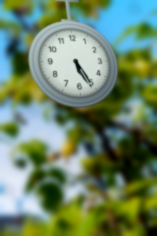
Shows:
5h26
